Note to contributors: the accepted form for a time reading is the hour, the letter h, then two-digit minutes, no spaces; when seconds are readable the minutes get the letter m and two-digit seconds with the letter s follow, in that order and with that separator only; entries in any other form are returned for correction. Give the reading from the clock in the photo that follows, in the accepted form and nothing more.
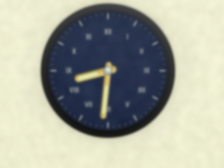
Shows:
8h31
